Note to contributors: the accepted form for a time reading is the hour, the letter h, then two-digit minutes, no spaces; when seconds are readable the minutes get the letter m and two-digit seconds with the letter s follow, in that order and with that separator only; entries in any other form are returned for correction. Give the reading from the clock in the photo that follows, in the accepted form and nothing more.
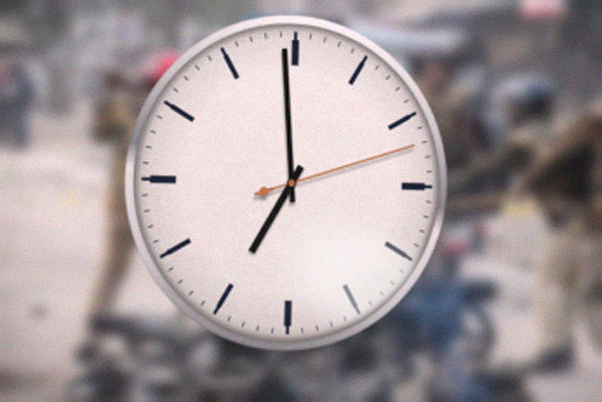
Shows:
6h59m12s
